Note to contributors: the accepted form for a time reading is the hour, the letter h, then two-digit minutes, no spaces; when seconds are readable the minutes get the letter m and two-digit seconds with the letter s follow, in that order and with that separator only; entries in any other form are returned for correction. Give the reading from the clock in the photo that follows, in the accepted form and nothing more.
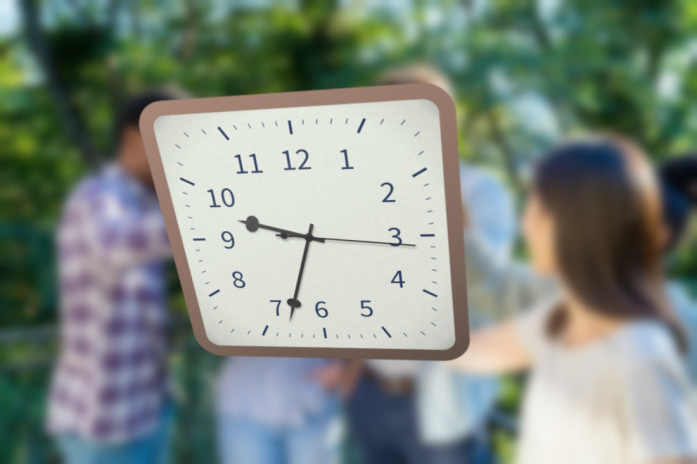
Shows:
9h33m16s
